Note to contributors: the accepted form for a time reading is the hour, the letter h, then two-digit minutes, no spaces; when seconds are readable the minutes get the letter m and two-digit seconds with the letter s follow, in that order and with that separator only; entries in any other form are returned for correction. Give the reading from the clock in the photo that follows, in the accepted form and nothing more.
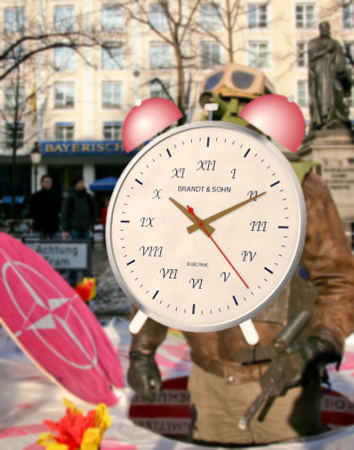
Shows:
10h10m23s
